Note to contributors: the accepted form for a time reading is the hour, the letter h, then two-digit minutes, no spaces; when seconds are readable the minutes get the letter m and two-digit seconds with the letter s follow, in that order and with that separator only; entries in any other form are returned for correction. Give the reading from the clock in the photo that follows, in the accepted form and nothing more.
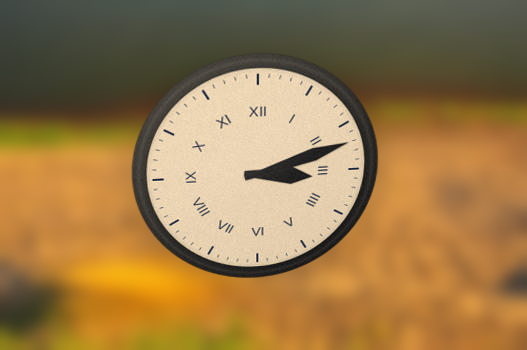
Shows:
3h12
